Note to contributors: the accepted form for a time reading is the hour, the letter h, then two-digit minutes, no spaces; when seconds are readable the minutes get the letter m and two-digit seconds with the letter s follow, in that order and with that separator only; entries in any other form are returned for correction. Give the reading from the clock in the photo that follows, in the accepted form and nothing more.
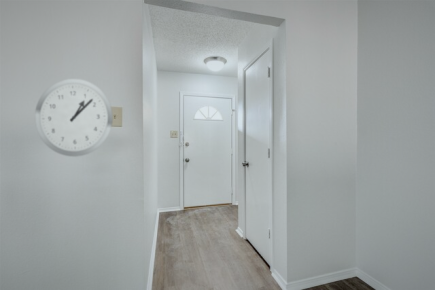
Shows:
1h08
